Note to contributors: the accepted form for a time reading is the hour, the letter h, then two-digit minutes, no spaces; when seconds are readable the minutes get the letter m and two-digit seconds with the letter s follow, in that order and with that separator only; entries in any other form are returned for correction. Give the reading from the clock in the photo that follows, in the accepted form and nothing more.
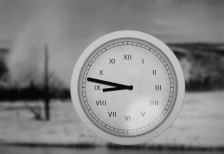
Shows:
8h47
